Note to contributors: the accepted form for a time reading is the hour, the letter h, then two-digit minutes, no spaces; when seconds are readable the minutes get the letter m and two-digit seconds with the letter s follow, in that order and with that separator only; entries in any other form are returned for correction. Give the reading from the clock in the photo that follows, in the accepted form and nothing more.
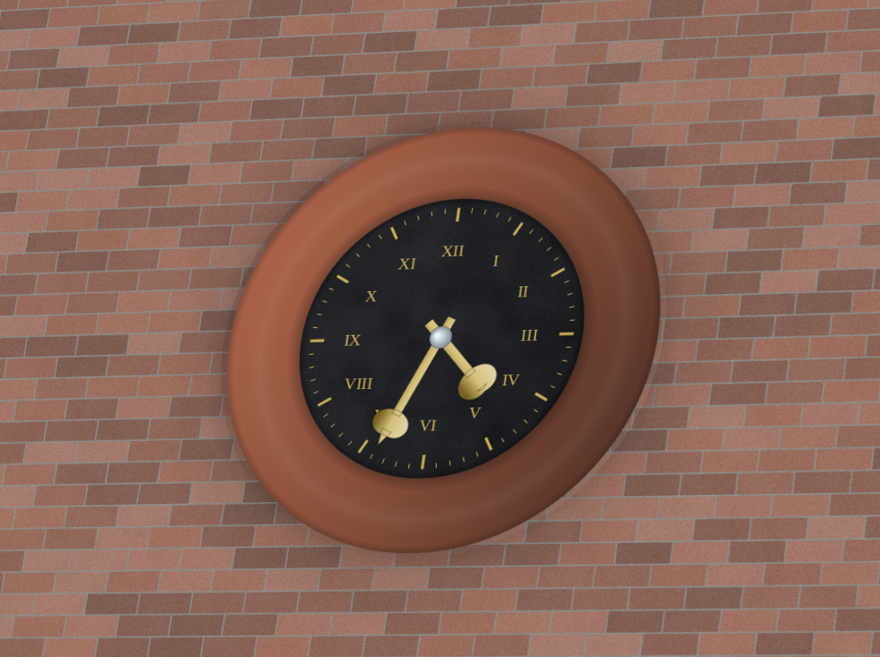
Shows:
4h34
